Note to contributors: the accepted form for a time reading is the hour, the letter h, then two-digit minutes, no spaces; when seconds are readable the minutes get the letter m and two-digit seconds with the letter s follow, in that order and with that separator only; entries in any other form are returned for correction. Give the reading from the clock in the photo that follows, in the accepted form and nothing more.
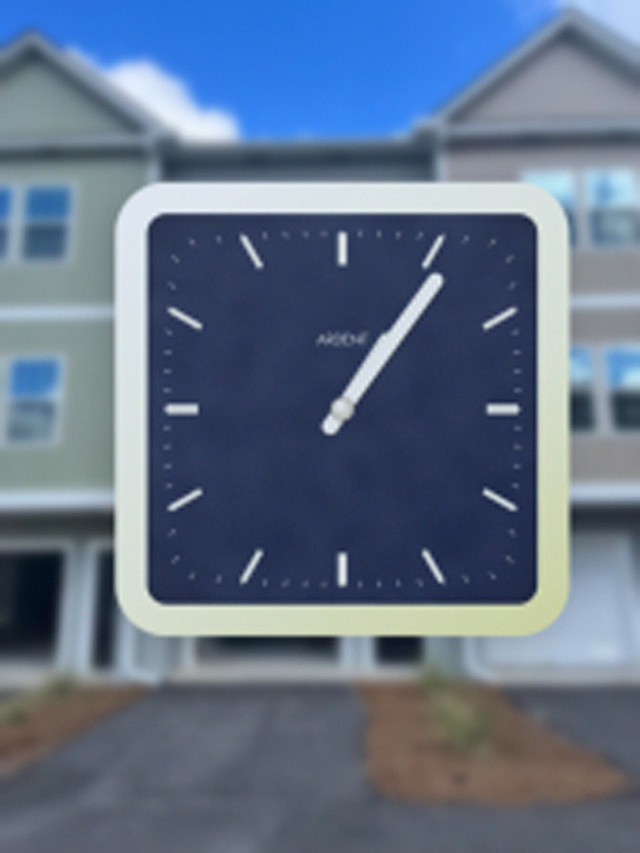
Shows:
1h06
